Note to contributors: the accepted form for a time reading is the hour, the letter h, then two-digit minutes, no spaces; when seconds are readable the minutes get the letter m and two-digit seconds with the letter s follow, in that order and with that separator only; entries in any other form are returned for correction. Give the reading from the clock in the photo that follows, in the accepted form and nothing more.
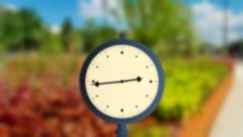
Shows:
2h44
